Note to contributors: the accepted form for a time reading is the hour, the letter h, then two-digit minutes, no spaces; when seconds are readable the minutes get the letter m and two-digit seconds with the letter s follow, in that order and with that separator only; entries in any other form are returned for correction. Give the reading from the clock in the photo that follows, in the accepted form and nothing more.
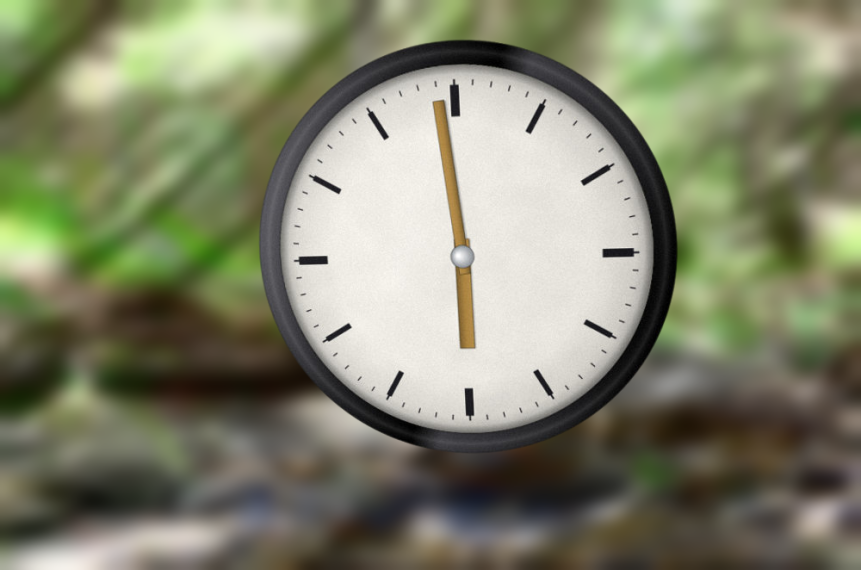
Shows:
5h59
